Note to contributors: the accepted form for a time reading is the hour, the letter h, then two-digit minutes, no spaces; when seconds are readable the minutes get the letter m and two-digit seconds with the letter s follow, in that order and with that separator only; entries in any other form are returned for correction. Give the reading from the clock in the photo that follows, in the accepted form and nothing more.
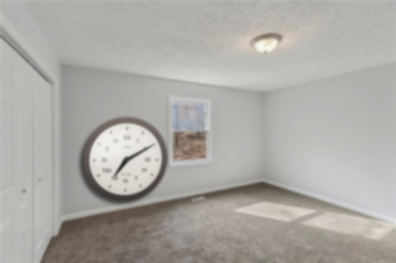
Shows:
7h10
